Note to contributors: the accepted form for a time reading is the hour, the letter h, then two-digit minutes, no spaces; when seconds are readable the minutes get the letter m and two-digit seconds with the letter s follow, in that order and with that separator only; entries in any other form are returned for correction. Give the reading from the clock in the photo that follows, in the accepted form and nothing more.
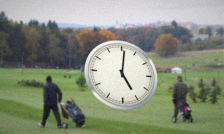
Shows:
5h01
